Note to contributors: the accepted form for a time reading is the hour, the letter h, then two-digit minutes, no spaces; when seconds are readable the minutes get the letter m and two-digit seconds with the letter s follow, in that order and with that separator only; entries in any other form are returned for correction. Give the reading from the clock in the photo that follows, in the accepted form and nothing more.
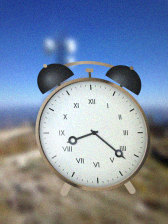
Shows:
8h22
